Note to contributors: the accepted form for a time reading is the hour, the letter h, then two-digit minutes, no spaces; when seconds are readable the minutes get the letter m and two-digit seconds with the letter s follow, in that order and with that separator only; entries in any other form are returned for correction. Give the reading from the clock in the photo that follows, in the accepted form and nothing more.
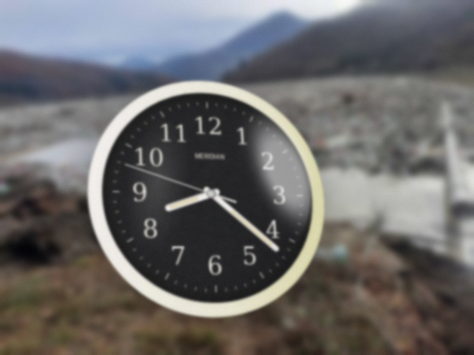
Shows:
8h21m48s
